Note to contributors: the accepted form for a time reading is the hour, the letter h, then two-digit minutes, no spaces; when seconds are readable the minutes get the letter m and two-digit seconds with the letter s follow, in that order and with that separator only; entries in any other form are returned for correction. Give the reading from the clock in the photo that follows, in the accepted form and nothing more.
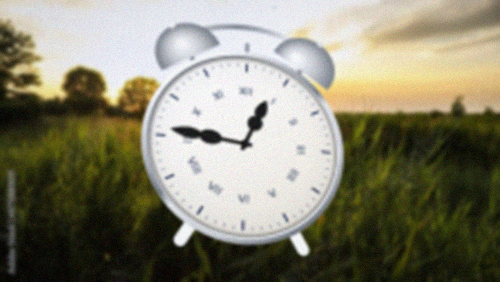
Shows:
12h46
